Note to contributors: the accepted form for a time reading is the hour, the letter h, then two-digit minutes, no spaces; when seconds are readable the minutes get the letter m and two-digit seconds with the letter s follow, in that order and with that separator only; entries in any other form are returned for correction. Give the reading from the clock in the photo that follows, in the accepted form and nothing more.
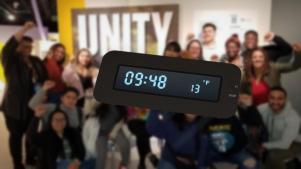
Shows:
9h48
